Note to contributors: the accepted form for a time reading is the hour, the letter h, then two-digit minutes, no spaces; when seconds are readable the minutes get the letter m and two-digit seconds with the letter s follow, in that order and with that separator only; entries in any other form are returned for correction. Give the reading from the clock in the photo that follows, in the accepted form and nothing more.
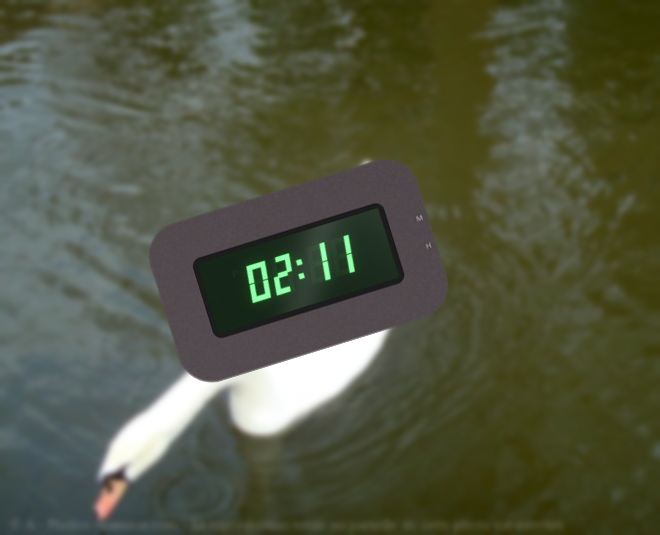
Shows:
2h11
